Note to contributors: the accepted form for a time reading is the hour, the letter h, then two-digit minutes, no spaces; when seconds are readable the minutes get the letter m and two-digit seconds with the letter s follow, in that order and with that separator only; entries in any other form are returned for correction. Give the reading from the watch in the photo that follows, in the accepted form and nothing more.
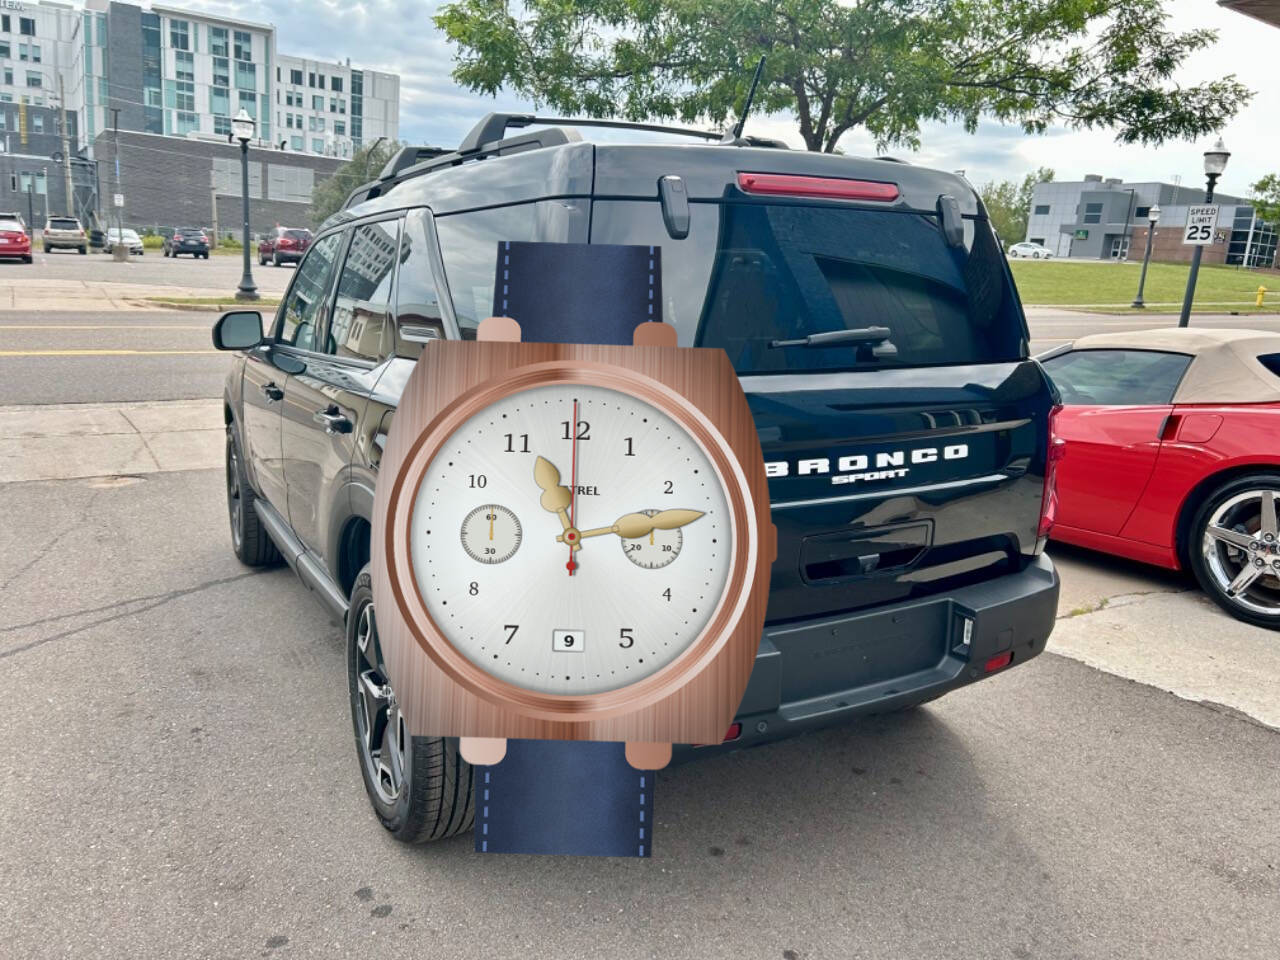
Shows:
11h13
